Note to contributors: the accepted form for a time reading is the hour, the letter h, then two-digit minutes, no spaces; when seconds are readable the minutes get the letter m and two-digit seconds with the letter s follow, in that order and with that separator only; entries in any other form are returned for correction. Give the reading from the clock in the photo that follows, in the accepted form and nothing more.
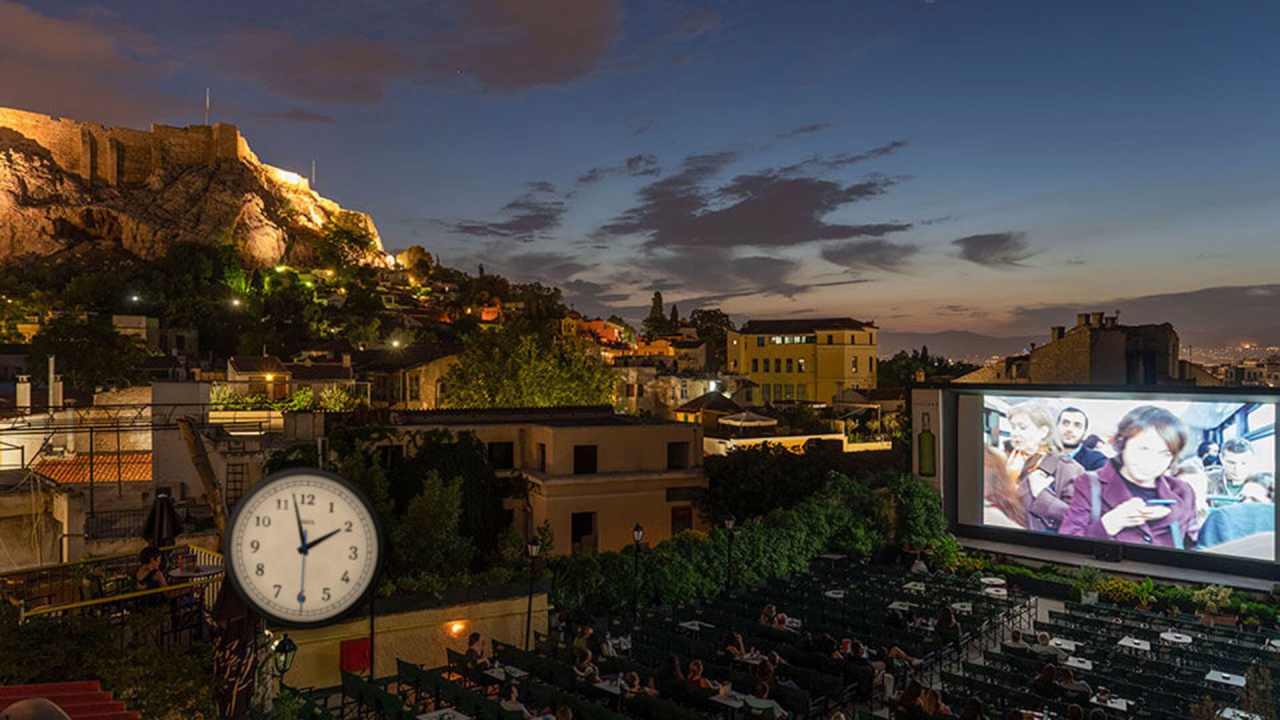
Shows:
1h57m30s
